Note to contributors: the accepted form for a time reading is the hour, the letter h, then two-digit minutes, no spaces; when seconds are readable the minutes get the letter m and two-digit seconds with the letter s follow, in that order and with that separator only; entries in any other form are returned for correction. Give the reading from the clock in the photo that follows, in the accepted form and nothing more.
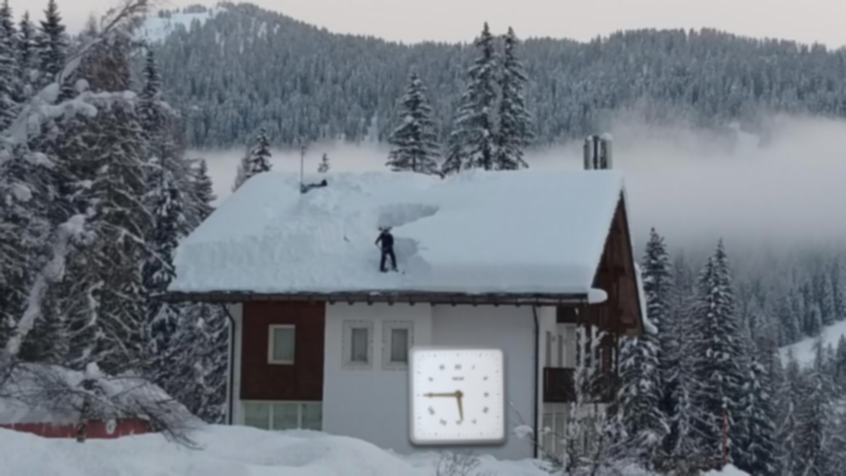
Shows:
5h45
